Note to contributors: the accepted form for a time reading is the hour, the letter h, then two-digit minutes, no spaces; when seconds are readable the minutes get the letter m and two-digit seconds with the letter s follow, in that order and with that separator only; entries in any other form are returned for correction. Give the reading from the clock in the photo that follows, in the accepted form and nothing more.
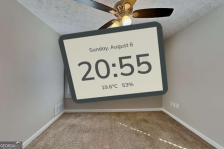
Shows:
20h55
